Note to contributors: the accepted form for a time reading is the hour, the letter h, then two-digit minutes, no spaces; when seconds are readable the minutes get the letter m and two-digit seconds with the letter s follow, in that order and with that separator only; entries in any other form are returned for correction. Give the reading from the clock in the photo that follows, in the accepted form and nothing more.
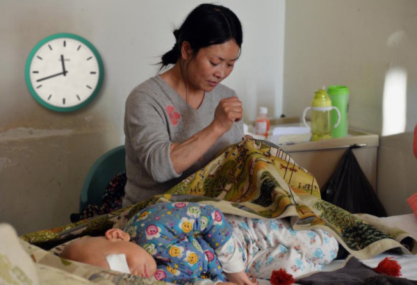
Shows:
11h42
